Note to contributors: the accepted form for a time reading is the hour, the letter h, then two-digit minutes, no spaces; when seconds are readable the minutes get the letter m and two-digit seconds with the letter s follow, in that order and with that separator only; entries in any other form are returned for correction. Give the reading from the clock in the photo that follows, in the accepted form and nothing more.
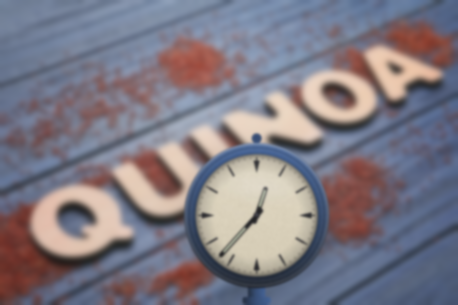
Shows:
12h37
